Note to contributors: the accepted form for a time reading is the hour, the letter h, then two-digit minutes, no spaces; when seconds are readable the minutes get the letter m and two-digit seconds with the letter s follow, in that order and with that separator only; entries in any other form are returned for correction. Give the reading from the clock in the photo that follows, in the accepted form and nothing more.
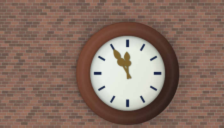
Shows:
11h55
